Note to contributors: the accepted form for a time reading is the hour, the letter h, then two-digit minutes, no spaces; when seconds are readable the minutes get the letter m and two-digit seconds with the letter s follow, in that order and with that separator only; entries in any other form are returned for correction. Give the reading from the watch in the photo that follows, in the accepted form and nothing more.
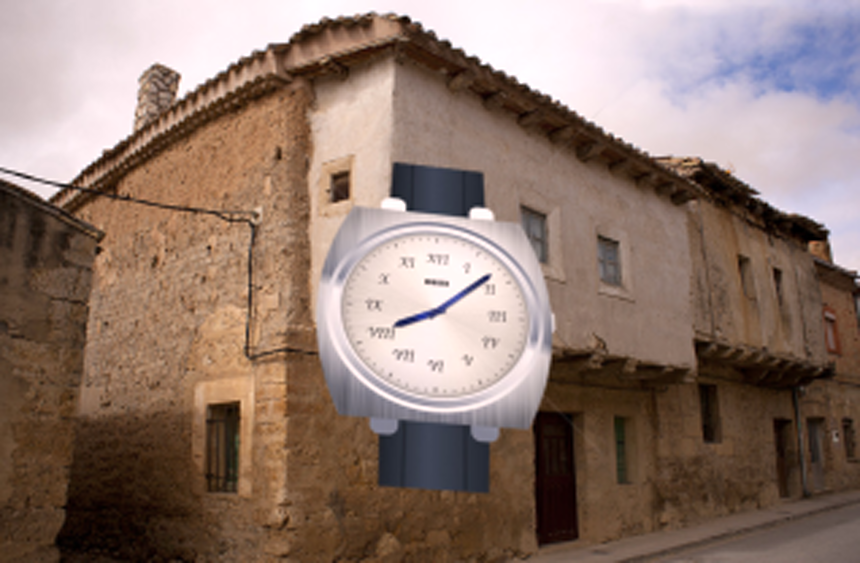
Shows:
8h08
